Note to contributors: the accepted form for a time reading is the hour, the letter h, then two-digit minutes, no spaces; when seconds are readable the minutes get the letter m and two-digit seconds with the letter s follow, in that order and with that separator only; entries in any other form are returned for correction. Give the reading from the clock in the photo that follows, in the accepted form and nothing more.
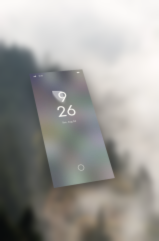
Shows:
9h26
